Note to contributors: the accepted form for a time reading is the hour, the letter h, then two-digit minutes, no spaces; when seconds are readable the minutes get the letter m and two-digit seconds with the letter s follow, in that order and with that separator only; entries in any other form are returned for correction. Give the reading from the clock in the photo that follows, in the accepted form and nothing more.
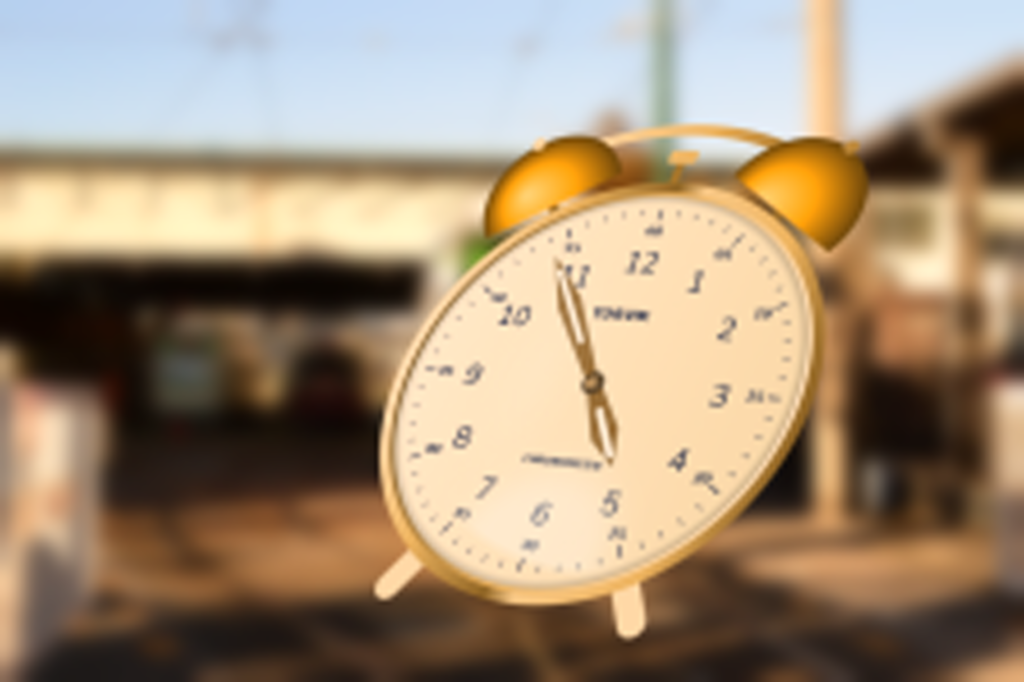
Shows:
4h54
